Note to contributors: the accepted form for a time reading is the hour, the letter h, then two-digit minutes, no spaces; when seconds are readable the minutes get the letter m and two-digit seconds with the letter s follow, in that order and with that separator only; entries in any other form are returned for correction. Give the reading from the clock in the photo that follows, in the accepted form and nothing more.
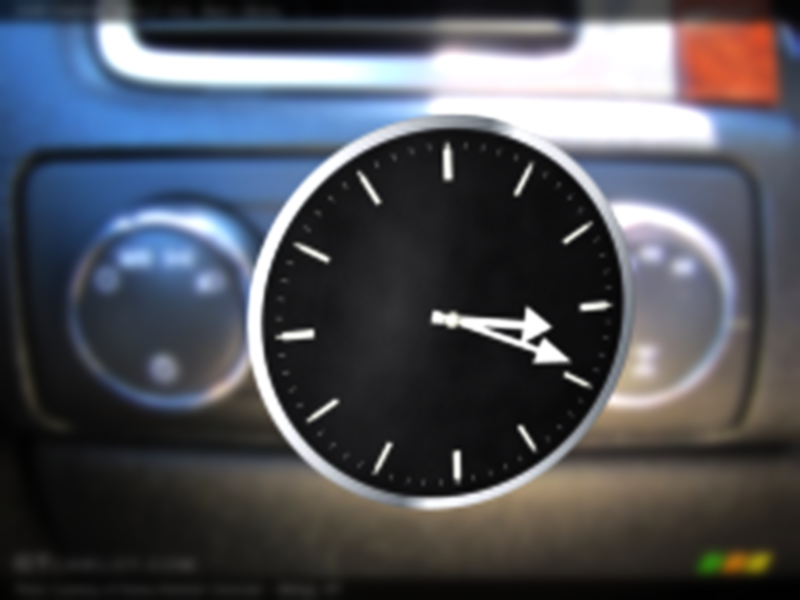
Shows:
3h19
